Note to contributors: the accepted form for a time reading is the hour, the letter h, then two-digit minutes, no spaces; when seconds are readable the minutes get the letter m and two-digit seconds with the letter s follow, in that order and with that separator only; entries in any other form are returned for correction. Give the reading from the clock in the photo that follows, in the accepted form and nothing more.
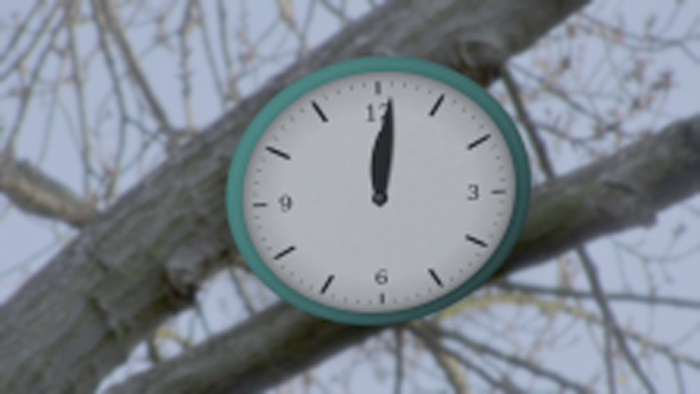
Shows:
12h01
